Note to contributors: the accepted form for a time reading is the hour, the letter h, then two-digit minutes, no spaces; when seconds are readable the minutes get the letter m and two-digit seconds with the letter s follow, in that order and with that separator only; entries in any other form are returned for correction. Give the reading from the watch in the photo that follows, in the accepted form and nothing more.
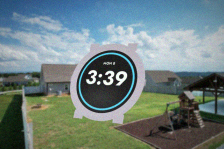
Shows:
3h39
